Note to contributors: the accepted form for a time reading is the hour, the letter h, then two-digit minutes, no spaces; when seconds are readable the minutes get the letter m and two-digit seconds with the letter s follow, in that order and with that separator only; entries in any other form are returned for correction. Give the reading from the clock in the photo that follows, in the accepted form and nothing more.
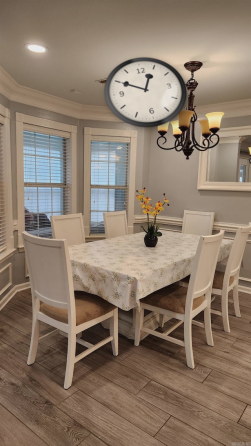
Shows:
12h50
